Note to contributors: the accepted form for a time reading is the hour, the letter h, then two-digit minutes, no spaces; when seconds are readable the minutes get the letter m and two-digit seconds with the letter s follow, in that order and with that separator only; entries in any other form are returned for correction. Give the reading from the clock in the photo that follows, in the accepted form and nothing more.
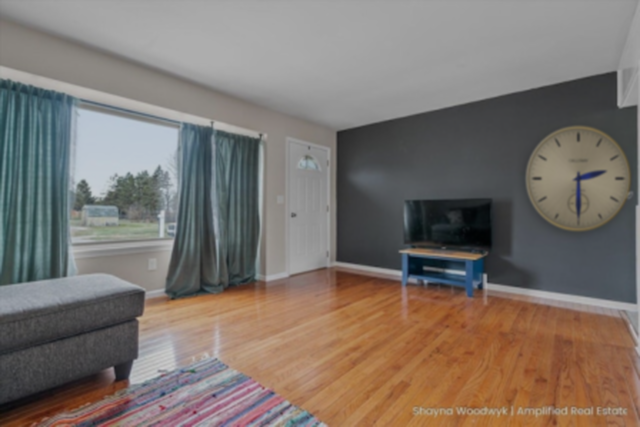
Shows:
2h30
